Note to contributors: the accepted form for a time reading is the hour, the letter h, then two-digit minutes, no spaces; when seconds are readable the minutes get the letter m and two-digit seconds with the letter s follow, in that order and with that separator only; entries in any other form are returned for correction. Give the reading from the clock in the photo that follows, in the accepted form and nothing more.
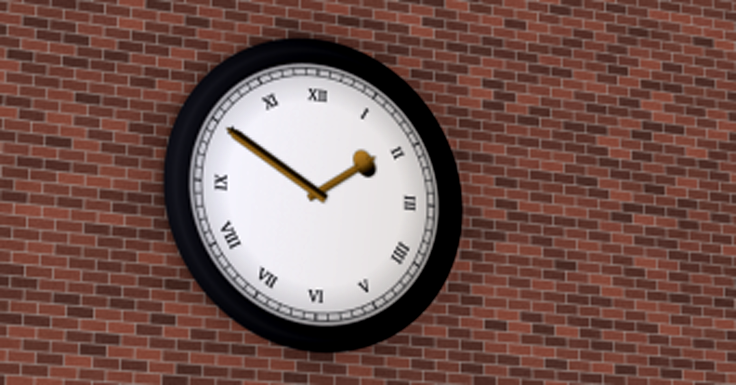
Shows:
1h50
